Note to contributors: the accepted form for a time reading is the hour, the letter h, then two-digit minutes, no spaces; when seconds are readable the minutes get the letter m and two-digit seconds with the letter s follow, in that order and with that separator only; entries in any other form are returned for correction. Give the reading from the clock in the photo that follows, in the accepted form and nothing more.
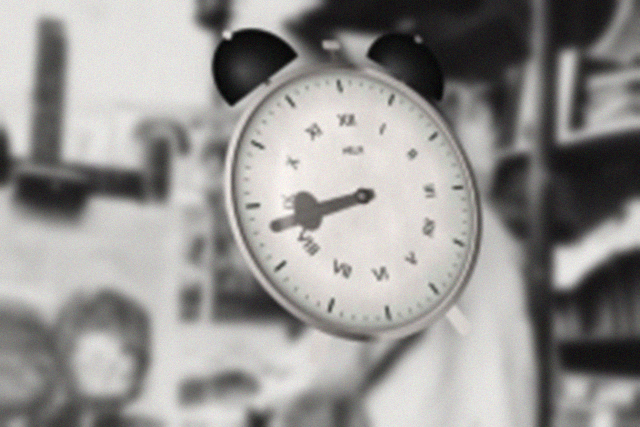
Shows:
8h43
